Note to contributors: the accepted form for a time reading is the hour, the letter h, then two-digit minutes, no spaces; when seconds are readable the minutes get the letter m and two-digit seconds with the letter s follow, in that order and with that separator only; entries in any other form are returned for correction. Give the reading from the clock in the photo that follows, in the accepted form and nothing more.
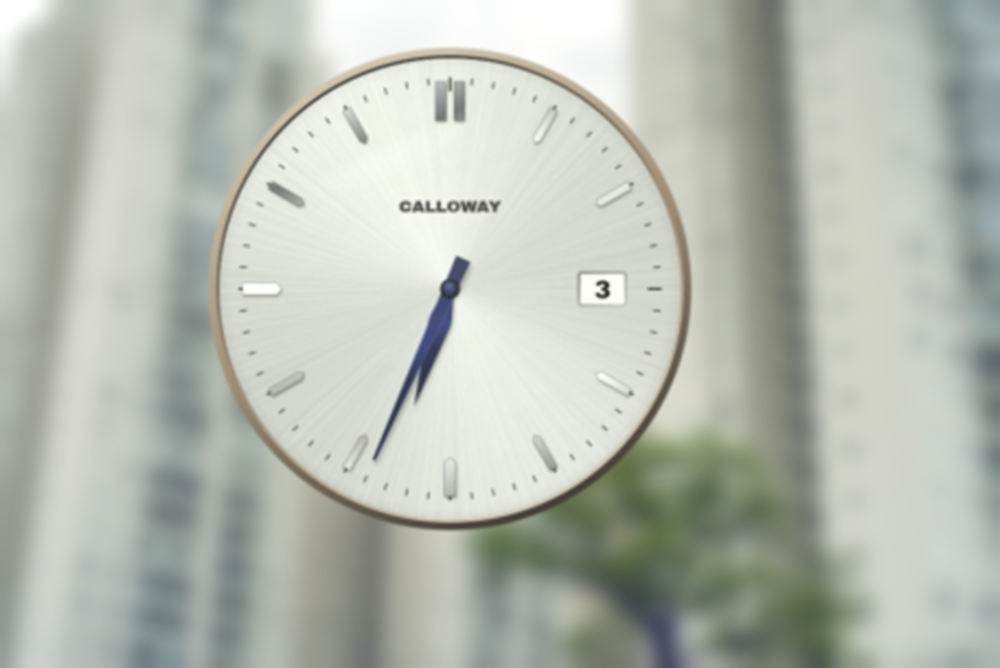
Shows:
6h34
